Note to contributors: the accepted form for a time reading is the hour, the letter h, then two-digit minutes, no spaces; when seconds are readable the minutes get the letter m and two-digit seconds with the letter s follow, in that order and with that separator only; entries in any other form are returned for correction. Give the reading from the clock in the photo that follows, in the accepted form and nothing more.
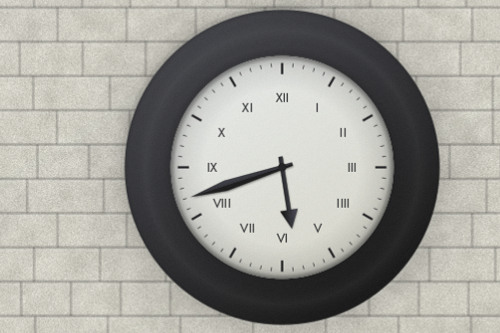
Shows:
5h42
